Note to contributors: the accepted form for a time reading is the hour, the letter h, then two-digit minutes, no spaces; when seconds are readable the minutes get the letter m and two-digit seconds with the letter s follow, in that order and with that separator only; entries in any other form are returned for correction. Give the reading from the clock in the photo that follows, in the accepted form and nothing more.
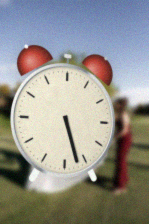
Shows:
5h27
